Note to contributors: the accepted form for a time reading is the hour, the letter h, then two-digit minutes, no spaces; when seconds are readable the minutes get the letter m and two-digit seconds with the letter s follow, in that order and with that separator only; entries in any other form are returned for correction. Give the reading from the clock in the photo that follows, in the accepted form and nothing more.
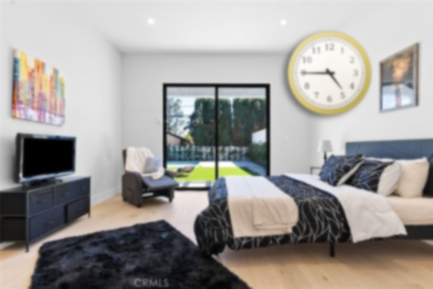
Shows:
4h45
